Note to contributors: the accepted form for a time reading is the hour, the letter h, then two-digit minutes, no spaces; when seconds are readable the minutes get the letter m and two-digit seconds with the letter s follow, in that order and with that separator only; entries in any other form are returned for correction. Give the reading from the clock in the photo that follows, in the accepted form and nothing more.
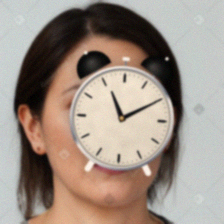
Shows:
11h10
